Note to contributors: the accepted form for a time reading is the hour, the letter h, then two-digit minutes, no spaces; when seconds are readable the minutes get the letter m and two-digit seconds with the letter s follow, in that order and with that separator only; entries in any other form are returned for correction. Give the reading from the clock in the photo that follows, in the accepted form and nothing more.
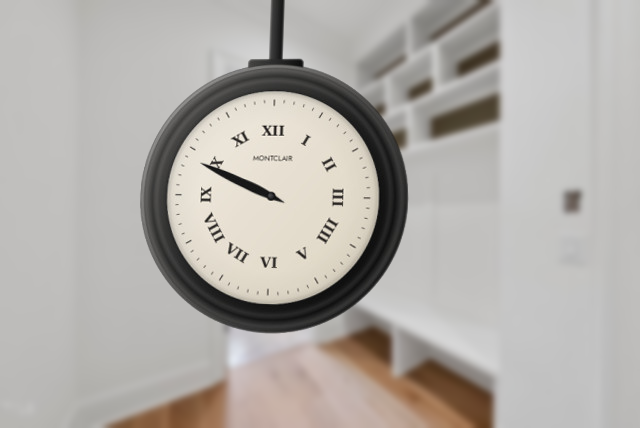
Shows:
9h49
